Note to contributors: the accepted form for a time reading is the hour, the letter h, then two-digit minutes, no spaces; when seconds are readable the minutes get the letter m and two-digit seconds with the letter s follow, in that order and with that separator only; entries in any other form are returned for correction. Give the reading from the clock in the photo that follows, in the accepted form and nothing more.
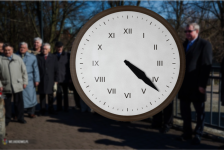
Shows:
4h22
